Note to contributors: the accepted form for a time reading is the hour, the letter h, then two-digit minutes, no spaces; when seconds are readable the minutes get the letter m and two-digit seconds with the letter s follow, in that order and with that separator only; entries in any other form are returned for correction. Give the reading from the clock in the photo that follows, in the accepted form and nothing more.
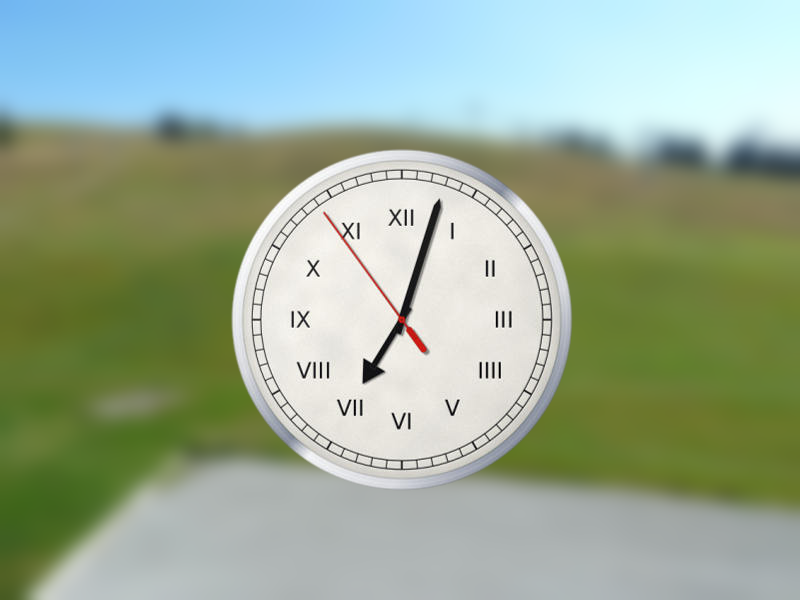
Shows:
7h02m54s
